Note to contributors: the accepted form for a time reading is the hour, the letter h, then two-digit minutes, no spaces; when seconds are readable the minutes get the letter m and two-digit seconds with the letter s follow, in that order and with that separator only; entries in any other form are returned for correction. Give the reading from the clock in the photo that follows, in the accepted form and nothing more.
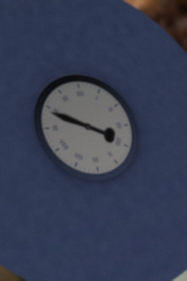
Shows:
3h49
